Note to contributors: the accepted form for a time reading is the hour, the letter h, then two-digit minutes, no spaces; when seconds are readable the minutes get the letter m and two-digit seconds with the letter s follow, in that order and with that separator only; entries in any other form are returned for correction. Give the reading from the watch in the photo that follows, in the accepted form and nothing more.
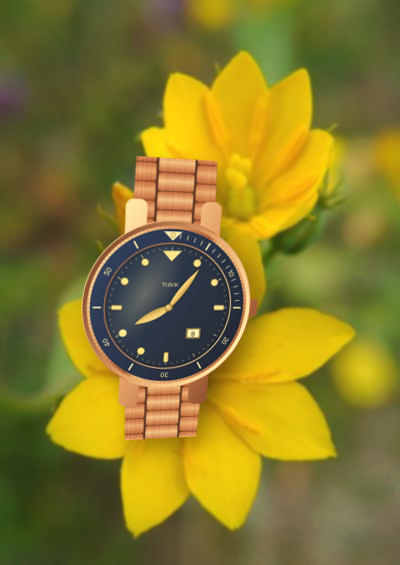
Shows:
8h06
